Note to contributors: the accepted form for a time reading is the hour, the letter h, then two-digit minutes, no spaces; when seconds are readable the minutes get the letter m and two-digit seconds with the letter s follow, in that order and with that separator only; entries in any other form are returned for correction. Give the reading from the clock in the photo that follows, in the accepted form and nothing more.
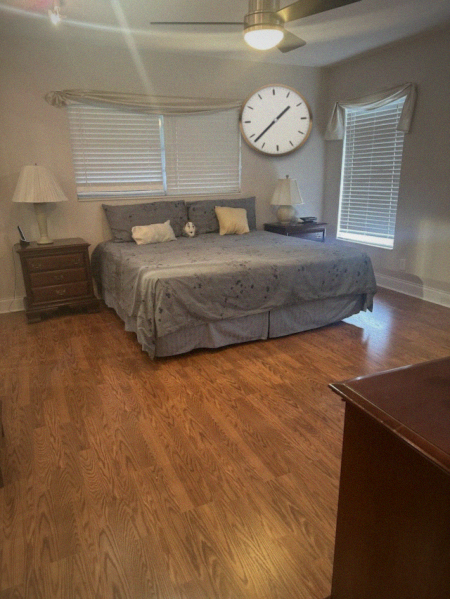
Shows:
1h38
